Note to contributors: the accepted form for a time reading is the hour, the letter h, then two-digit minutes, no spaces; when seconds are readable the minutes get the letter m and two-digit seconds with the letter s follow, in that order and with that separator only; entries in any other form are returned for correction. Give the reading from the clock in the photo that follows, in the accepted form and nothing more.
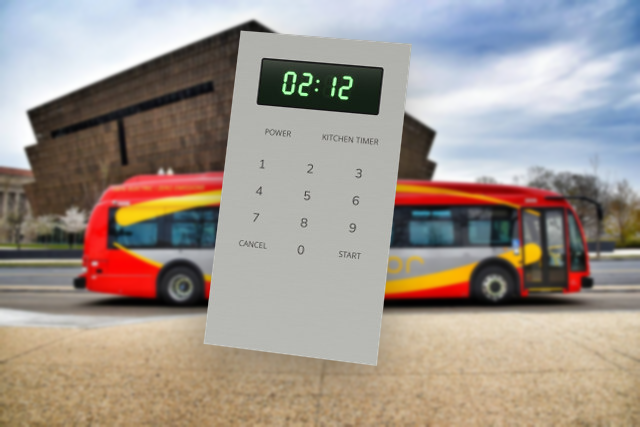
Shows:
2h12
